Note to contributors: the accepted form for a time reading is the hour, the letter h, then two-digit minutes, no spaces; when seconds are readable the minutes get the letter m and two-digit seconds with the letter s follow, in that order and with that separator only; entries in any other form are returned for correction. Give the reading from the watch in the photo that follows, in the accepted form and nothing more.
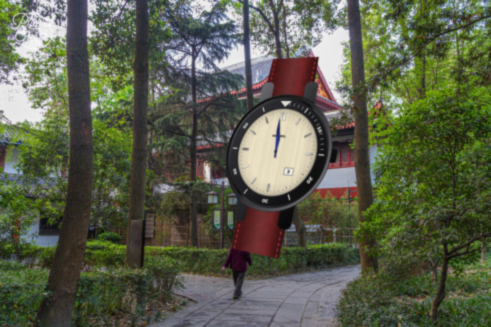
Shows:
11h59
